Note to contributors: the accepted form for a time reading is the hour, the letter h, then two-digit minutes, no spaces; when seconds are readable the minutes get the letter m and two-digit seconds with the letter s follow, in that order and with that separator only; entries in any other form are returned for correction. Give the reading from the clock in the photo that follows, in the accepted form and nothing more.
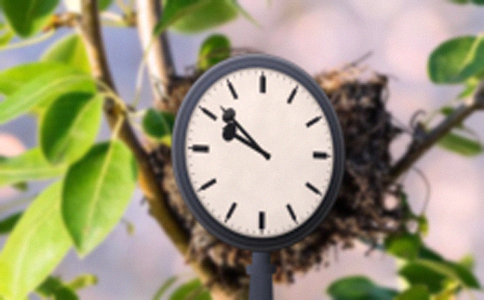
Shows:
9h52
